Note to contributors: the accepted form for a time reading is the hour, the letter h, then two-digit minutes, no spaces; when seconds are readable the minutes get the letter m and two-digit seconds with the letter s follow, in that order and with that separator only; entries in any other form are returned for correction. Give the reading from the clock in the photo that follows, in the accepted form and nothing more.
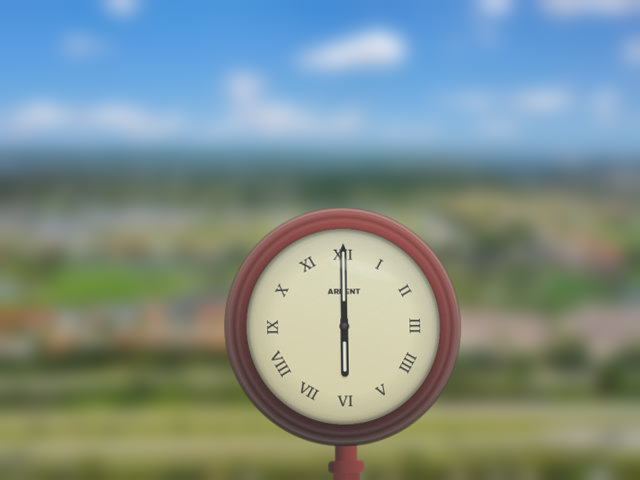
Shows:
6h00
